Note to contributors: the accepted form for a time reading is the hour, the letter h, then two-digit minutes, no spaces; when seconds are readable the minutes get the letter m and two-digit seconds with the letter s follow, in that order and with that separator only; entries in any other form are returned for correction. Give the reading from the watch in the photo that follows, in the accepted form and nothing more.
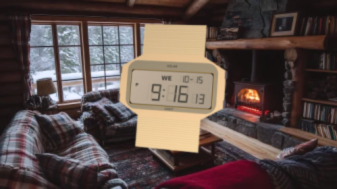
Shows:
9h16m13s
